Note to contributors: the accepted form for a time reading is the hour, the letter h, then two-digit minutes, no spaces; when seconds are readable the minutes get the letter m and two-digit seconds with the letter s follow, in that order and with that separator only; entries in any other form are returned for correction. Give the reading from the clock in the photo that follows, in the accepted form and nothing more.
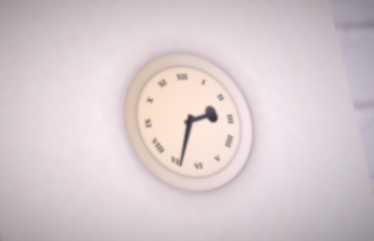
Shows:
2h34
